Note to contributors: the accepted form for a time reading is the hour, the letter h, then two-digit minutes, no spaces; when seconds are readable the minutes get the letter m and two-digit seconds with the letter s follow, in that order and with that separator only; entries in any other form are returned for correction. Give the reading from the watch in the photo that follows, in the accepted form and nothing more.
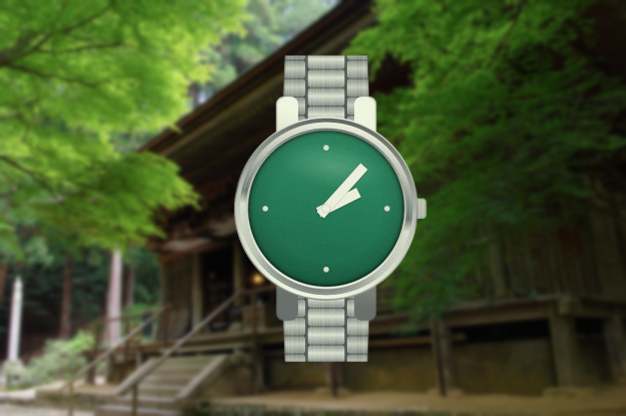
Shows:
2h07
